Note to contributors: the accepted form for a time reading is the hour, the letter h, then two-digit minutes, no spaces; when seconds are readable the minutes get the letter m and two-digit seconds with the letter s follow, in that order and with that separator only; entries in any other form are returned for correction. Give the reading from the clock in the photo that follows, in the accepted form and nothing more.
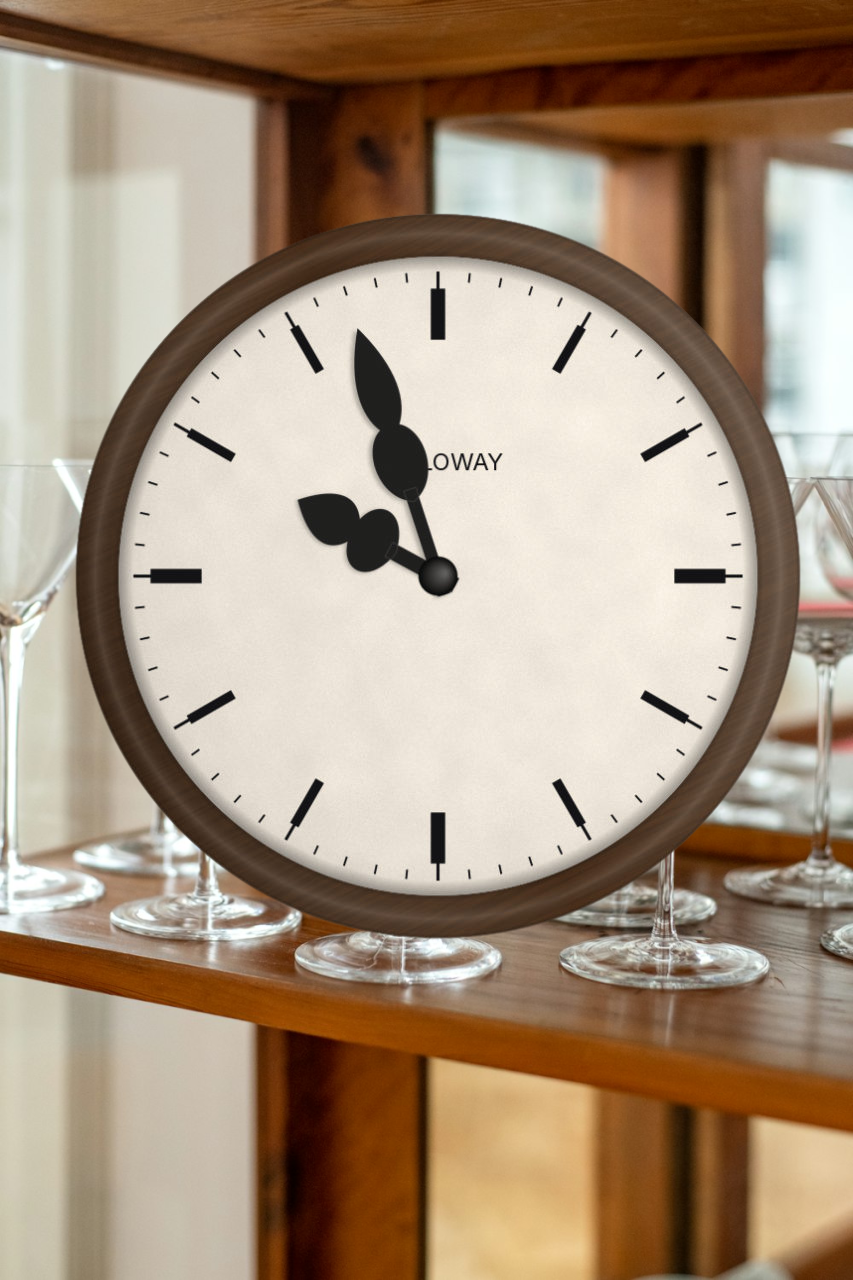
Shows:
9h57
